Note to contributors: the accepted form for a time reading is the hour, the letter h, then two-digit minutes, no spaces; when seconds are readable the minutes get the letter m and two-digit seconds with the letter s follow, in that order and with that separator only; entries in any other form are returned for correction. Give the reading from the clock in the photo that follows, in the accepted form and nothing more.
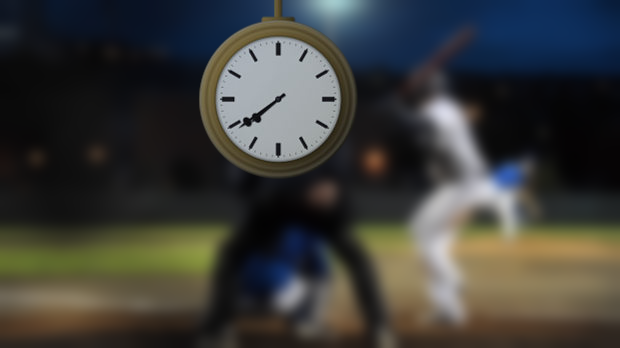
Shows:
7h39
